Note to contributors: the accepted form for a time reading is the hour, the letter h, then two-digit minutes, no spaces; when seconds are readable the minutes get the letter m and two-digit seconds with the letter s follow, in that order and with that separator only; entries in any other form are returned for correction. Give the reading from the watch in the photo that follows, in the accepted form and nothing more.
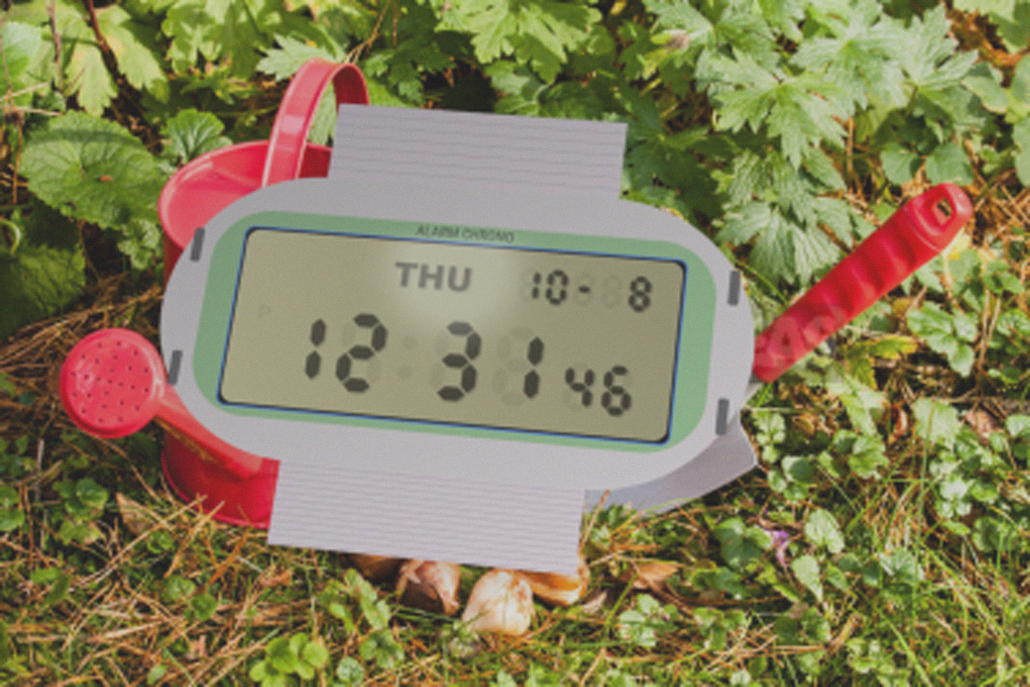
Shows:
12h31m46s
